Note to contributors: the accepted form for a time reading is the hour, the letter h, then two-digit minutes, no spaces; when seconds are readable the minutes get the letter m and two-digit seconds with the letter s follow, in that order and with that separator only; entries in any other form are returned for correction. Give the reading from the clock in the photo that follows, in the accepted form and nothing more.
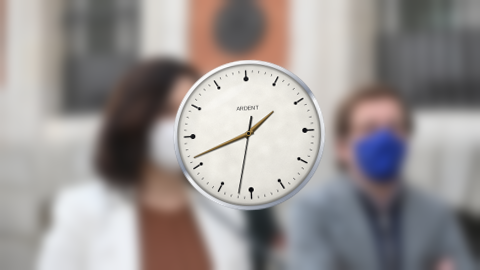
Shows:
1h41m32s
